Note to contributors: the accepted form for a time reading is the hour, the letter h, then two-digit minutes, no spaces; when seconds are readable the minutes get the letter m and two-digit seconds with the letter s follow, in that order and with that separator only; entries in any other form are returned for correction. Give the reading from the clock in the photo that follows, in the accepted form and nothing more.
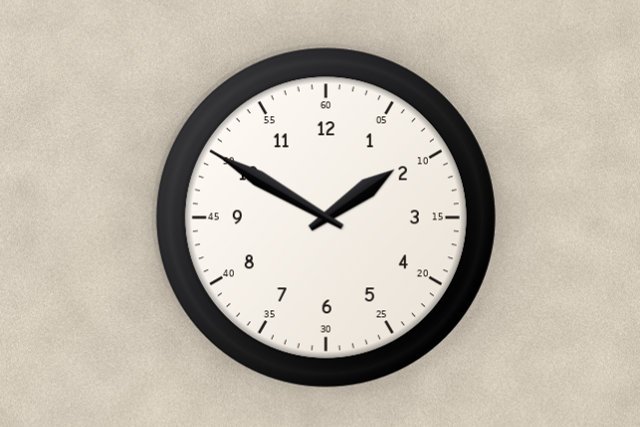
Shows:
1h50
